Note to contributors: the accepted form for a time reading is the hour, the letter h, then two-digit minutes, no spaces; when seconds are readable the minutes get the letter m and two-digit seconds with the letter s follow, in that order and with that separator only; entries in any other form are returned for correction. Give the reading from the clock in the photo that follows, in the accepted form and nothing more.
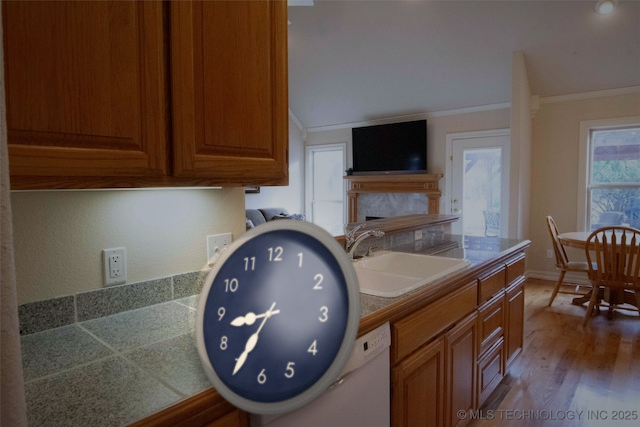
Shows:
8h35
